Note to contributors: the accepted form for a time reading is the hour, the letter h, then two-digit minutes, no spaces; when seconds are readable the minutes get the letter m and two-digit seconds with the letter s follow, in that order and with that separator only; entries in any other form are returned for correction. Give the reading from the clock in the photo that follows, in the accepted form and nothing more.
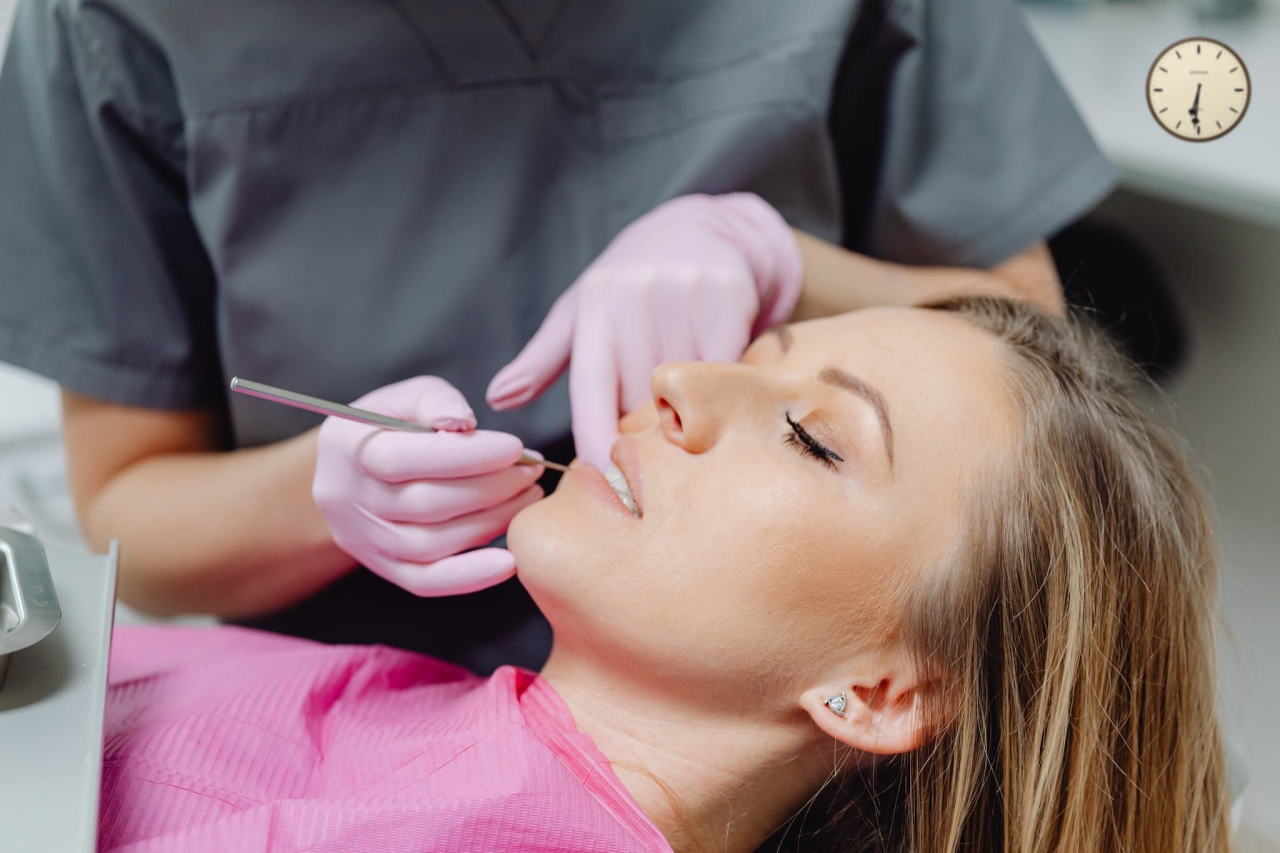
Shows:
6h31
